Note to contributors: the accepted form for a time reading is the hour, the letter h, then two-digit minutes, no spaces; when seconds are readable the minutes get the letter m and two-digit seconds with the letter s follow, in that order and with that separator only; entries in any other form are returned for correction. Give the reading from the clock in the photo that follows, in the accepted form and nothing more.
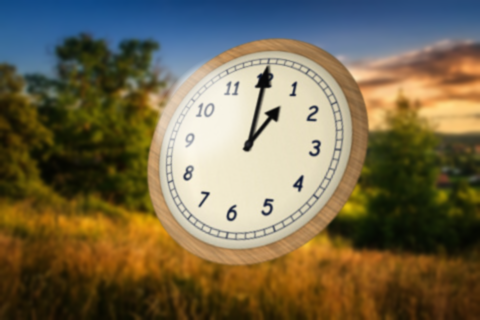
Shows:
1h00
